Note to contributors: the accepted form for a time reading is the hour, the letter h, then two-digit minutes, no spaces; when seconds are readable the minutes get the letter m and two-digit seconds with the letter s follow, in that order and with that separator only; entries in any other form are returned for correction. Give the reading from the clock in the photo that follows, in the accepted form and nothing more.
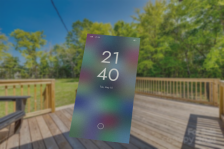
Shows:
21h40
